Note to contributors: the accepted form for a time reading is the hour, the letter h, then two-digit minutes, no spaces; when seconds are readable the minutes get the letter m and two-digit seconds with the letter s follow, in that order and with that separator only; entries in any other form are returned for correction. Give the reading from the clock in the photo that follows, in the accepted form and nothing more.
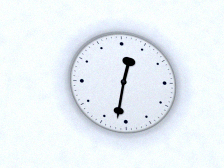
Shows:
12h32
